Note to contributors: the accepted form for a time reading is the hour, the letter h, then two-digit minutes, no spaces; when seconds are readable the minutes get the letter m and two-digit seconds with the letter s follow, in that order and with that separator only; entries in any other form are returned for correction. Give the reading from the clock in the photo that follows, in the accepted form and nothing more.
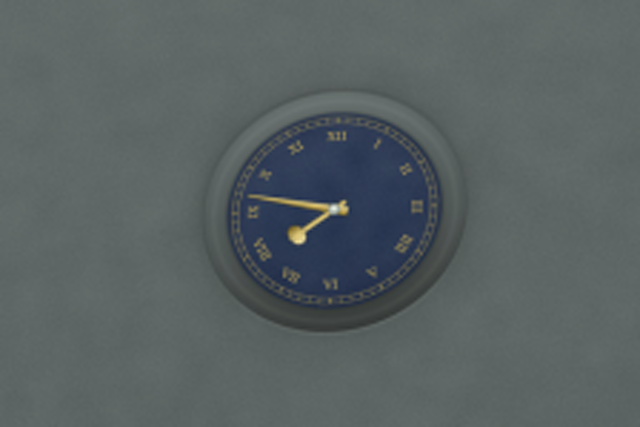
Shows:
7h47
